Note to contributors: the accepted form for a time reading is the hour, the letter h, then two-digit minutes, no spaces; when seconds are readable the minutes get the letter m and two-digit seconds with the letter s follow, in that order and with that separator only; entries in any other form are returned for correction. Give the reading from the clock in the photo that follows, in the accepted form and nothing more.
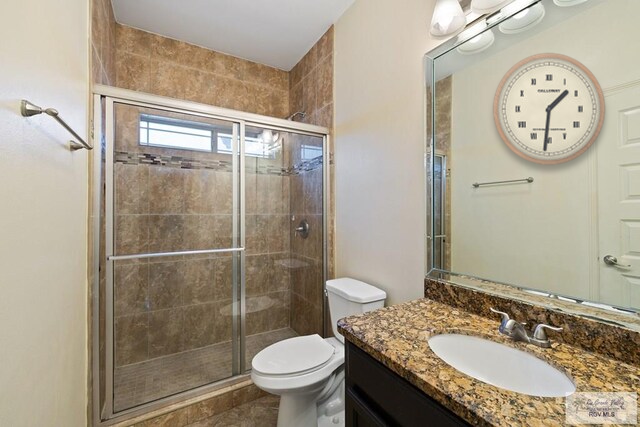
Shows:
1h31
